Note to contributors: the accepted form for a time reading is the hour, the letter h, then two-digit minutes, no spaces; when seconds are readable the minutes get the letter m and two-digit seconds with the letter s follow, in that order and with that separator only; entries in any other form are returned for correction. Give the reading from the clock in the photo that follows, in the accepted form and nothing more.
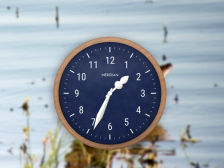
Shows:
1h34
